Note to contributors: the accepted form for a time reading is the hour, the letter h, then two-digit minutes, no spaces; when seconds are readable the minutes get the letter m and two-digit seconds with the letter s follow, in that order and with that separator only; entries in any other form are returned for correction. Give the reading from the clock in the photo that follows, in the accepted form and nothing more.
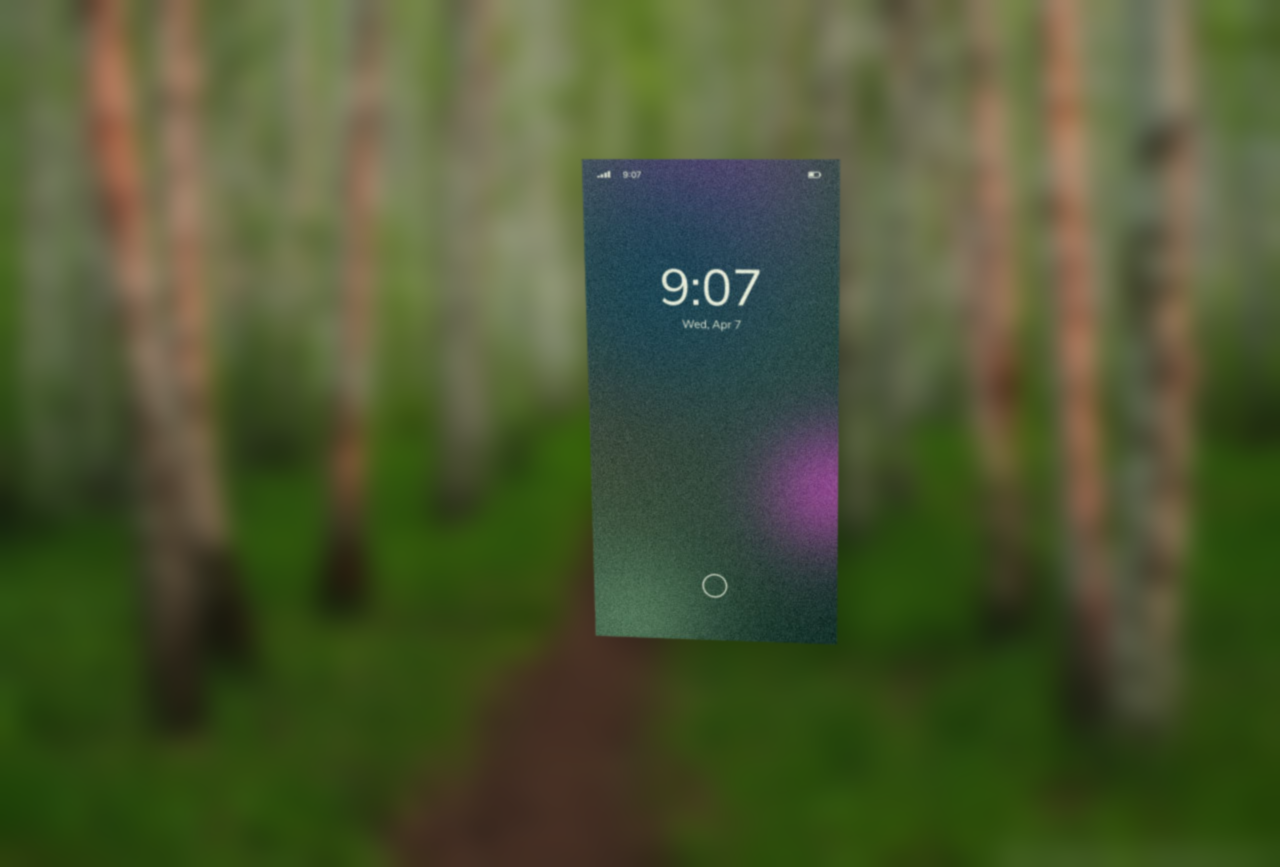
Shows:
9h07
